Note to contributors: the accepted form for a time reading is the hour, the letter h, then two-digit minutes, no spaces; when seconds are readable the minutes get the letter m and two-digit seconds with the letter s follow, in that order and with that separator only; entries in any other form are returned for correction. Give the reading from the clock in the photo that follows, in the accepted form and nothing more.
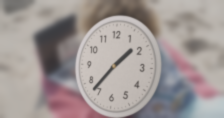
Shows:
1h37
